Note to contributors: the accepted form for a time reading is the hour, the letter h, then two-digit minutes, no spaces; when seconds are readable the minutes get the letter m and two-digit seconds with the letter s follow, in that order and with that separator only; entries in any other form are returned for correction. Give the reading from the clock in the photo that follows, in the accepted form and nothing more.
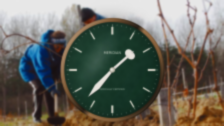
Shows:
1h37
